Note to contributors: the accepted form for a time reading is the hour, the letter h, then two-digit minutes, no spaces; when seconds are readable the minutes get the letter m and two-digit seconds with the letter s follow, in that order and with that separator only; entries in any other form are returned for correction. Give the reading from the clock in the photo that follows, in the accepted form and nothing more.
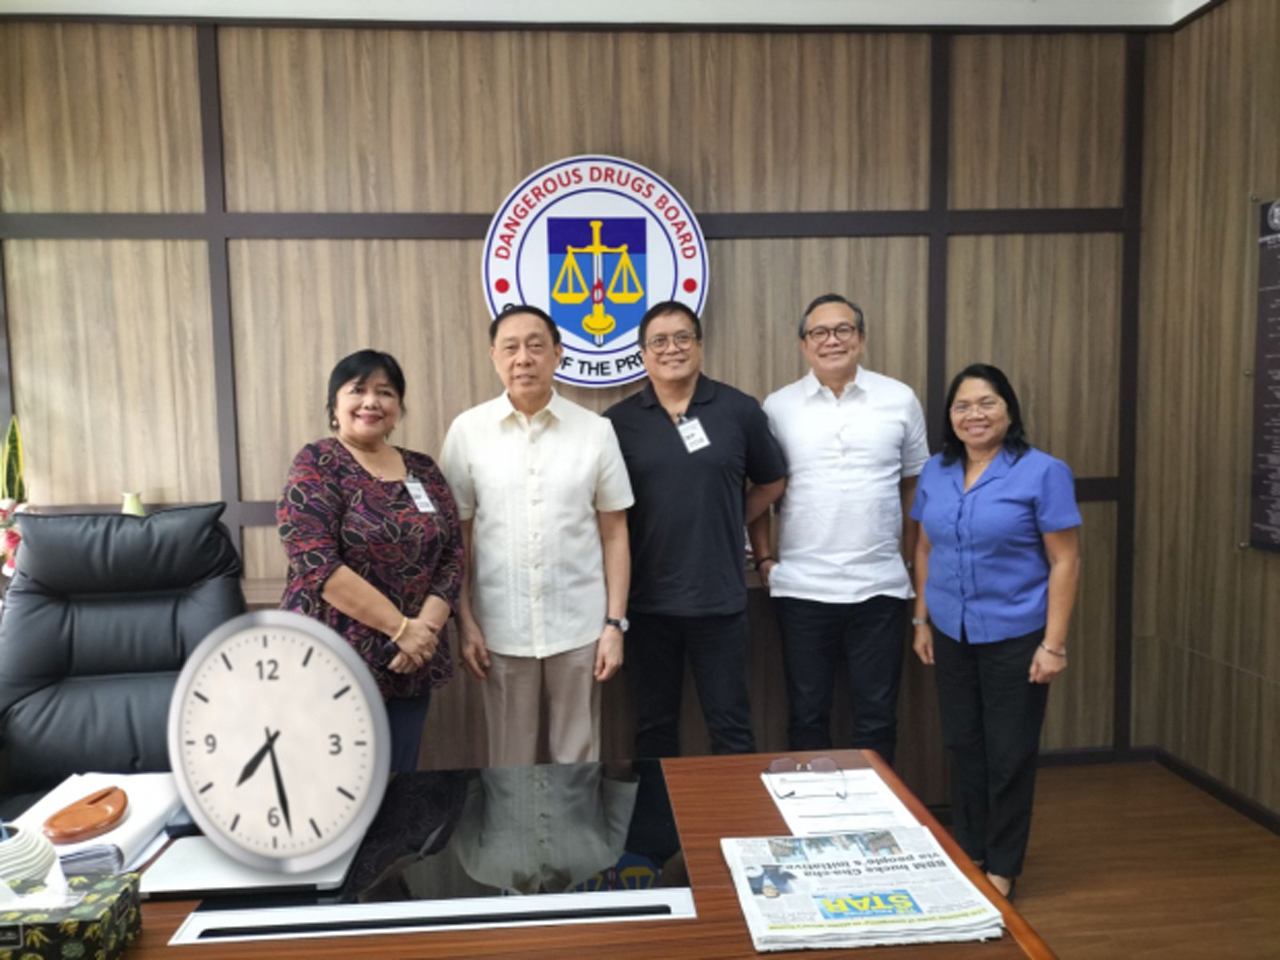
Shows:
7h28
